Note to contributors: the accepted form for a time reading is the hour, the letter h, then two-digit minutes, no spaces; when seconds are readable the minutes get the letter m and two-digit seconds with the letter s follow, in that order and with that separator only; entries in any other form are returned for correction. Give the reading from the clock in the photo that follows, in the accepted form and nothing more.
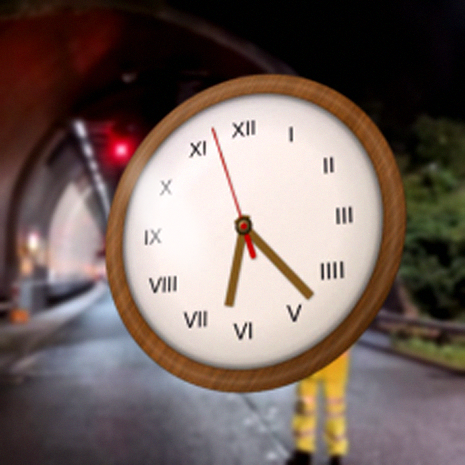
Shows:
6h22m57s
